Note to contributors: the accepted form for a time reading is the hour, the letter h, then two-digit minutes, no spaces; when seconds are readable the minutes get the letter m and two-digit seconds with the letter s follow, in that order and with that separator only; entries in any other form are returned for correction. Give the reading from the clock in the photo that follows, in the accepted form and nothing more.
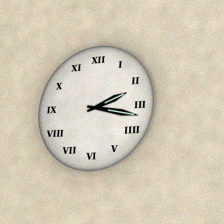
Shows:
2h17
